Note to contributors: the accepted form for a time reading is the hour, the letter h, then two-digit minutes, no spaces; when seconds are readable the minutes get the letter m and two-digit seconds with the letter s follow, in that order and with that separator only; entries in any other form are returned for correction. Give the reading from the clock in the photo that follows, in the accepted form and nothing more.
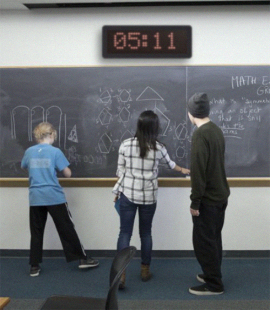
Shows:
5h11
